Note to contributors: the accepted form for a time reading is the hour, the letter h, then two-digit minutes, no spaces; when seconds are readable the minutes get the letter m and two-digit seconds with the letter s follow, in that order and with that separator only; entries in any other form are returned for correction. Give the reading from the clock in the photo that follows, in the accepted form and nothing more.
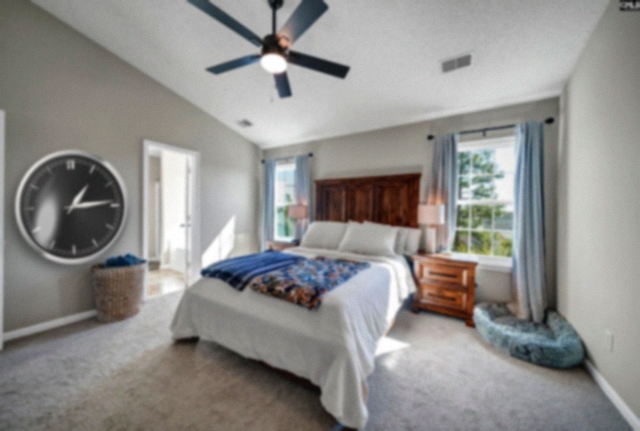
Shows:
1h14
